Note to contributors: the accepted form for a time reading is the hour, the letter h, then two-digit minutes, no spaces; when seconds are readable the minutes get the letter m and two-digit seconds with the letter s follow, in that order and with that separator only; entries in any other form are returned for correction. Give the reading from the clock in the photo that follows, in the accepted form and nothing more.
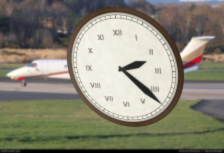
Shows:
2h22
